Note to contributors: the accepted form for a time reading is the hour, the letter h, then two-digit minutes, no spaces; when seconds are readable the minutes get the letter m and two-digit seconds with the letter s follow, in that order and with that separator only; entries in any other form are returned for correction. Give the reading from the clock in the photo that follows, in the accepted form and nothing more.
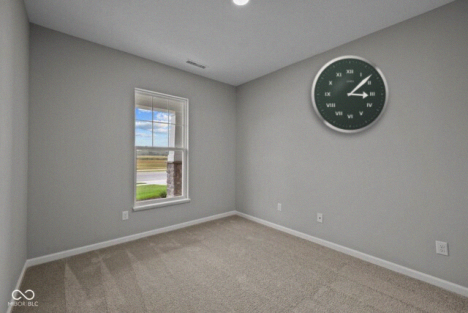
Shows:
3h08
